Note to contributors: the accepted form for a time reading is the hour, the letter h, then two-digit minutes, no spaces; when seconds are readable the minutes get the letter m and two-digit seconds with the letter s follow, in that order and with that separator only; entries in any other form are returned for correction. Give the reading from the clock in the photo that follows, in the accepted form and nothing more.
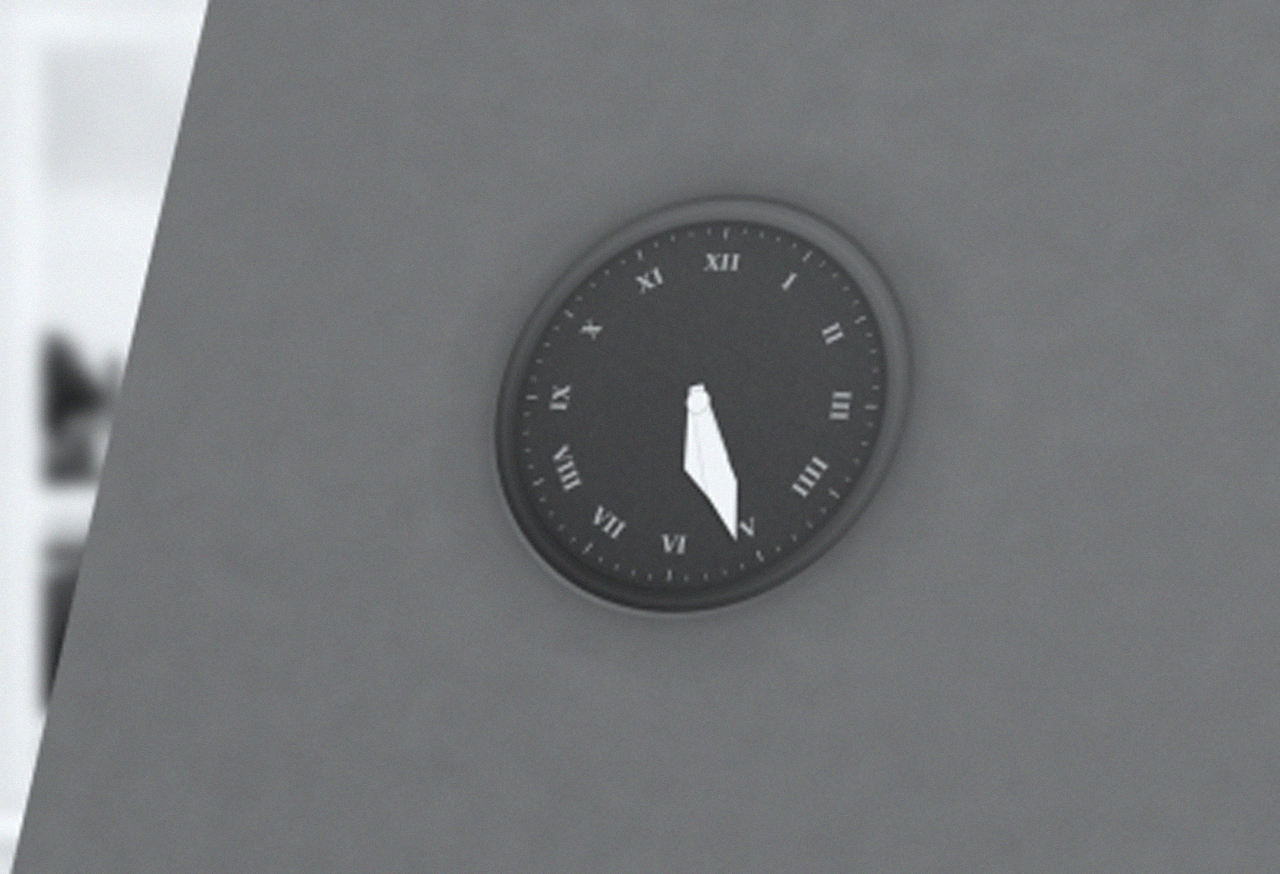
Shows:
5h26
